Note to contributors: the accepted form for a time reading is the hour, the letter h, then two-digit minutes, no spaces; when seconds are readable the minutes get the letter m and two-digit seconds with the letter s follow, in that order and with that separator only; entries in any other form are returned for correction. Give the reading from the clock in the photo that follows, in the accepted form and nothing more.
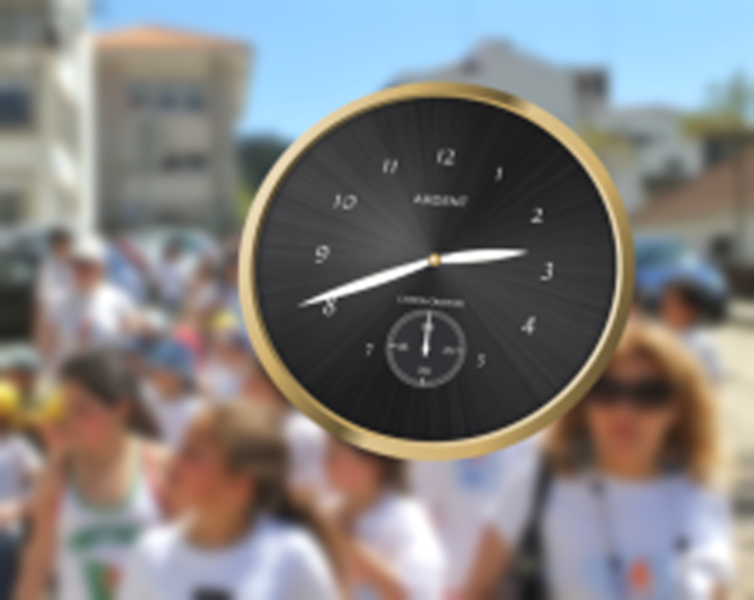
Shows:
2h41
